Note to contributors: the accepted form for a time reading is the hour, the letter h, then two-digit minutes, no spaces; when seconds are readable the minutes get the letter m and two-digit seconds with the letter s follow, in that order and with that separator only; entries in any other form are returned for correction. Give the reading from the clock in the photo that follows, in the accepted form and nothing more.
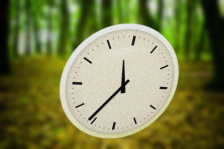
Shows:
11h36
